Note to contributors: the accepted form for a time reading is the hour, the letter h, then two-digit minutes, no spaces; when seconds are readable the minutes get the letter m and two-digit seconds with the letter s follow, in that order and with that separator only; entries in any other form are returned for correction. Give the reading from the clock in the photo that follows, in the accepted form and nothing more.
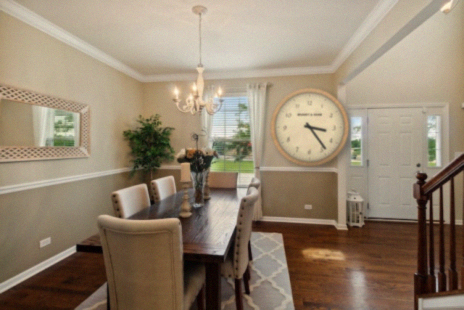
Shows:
3h24
